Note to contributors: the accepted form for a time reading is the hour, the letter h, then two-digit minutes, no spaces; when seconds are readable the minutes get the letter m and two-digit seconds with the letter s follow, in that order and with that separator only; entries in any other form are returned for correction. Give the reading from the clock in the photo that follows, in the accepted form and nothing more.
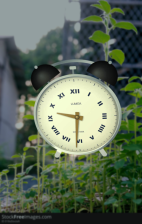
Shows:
9h31
